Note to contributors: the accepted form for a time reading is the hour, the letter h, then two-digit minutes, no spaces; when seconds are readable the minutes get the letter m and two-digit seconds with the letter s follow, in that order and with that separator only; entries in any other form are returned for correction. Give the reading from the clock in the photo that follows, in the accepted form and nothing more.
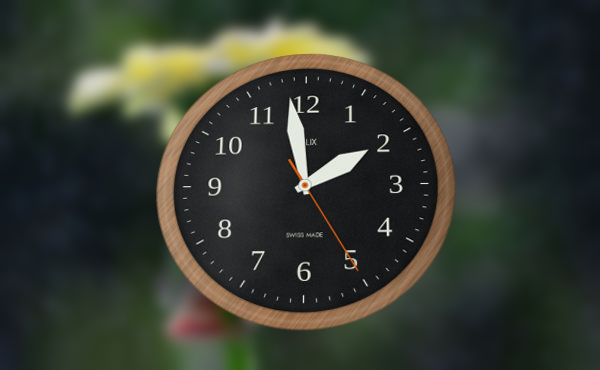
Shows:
1h58m25s
